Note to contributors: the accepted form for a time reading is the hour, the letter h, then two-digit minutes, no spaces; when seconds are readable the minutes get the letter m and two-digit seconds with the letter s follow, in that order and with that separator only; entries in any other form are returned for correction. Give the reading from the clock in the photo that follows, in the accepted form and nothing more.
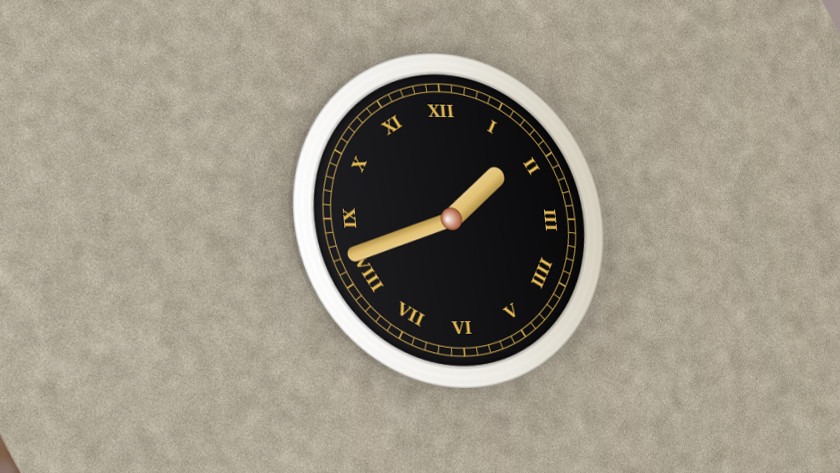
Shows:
1h42
